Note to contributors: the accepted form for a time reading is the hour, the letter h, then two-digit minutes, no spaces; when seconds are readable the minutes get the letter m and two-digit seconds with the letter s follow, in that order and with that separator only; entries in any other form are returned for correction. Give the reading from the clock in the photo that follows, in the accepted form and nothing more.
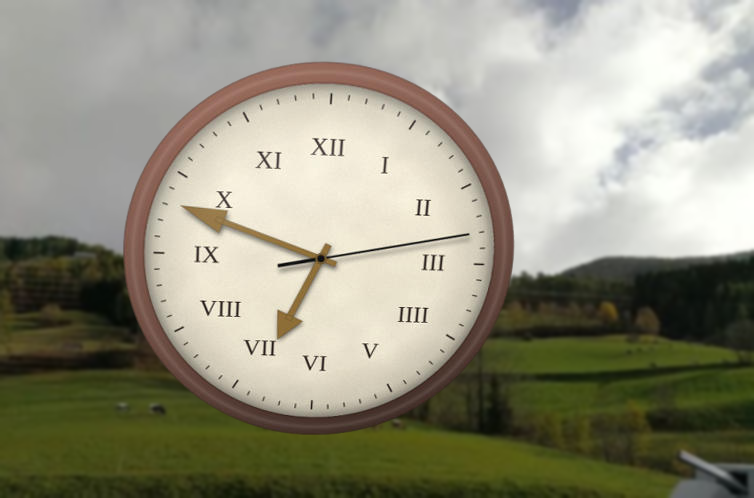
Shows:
6h48m13s
